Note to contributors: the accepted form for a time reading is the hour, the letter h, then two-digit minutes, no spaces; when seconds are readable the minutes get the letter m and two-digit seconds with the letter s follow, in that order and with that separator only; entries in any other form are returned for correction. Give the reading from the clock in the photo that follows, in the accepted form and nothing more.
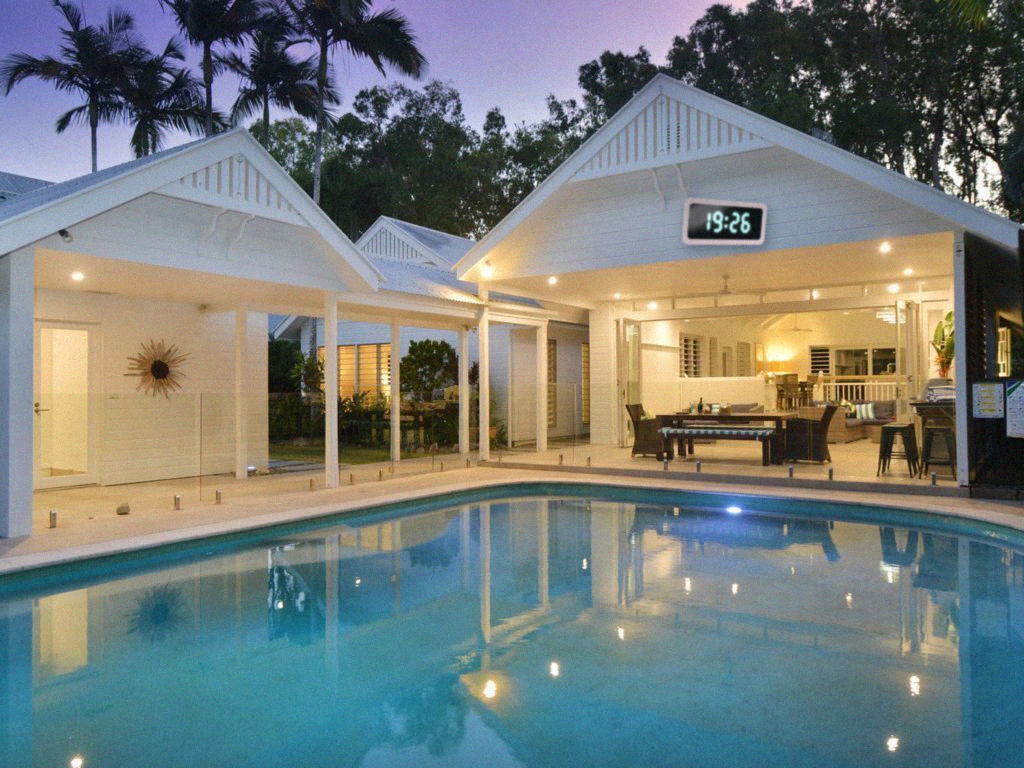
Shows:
19h26
